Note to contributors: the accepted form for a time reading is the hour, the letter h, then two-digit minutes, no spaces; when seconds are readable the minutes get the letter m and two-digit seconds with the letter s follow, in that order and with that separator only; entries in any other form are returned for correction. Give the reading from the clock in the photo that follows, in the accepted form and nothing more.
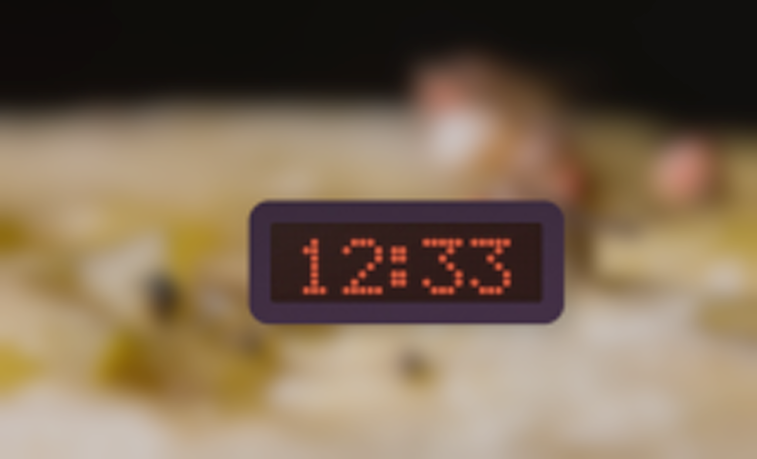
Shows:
12h33
